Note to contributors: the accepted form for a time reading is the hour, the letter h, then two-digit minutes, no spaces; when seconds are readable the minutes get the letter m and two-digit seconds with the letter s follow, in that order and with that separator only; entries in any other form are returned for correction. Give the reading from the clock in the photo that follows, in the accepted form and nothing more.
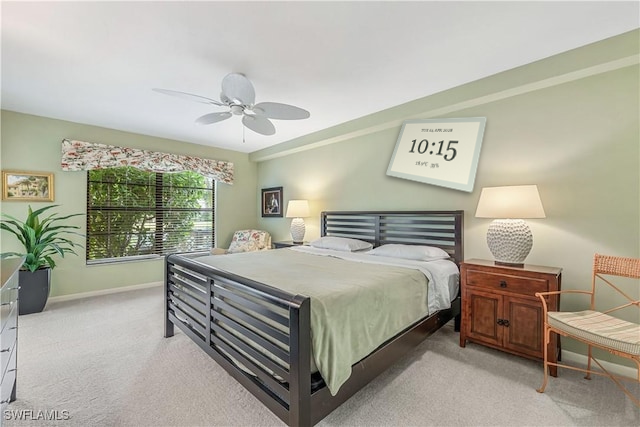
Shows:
10h15
